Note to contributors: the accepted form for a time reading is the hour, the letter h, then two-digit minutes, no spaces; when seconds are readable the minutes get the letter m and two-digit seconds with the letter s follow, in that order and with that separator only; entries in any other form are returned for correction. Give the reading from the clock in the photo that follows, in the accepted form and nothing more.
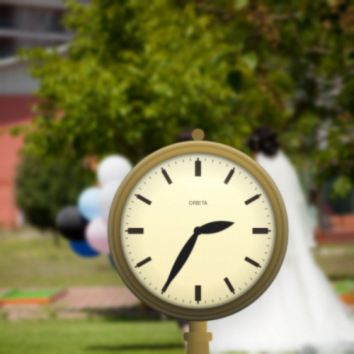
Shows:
2h35
